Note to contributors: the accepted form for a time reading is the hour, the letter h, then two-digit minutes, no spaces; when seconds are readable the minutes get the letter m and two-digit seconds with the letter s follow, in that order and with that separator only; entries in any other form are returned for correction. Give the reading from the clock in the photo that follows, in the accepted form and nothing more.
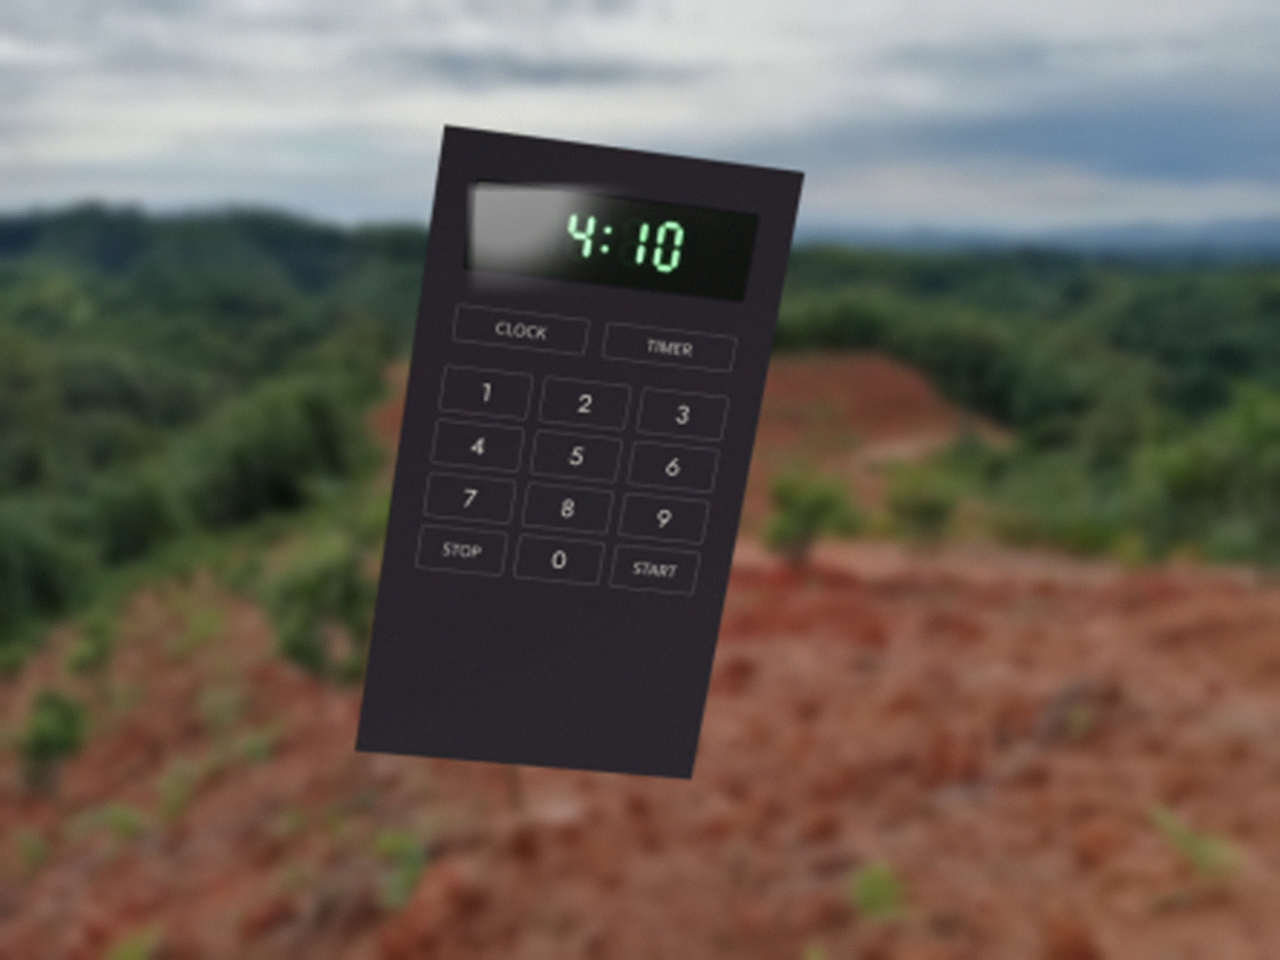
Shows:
4h10
